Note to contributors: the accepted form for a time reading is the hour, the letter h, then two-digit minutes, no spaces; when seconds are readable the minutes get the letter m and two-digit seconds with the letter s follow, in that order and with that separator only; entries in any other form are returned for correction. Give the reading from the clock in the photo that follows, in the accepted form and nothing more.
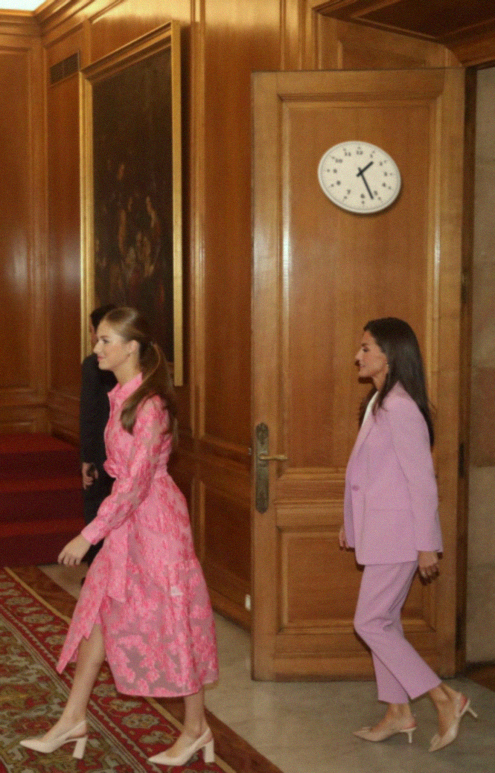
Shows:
1h27
